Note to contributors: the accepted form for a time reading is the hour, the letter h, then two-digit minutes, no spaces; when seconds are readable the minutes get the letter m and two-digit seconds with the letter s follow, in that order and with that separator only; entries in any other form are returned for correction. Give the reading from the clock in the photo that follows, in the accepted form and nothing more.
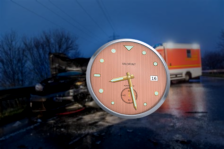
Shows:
8h28
